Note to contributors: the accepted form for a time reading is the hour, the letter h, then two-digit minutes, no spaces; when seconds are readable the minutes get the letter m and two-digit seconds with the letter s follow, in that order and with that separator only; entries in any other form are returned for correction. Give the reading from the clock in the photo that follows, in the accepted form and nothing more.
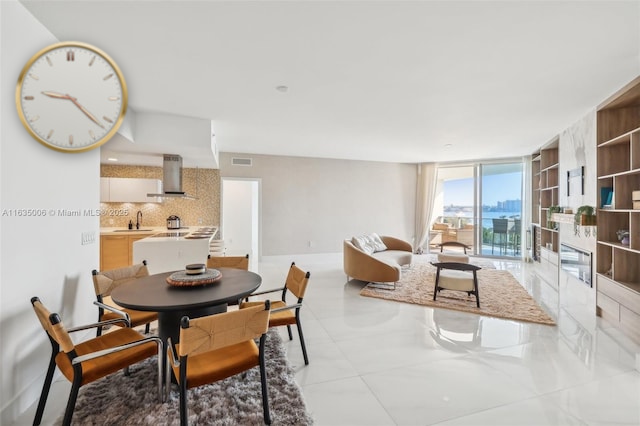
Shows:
9h22
